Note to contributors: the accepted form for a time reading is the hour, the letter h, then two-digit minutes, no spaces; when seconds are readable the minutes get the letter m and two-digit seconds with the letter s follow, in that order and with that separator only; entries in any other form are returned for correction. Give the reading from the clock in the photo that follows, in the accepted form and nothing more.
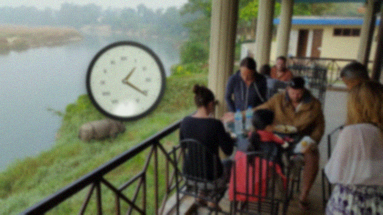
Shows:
1h21
